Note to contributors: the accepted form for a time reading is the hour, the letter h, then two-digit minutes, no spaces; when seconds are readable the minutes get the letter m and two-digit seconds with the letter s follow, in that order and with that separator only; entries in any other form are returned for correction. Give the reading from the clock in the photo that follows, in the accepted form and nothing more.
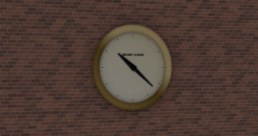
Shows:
10h22
